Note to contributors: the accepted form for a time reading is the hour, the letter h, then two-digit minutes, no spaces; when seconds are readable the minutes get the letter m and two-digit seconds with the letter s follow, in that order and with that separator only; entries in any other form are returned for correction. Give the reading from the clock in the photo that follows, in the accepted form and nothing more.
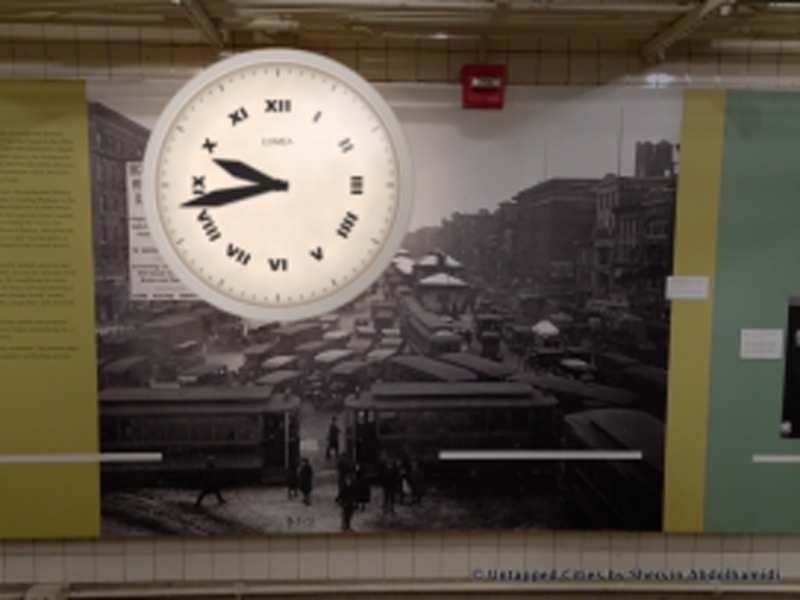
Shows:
9h43
